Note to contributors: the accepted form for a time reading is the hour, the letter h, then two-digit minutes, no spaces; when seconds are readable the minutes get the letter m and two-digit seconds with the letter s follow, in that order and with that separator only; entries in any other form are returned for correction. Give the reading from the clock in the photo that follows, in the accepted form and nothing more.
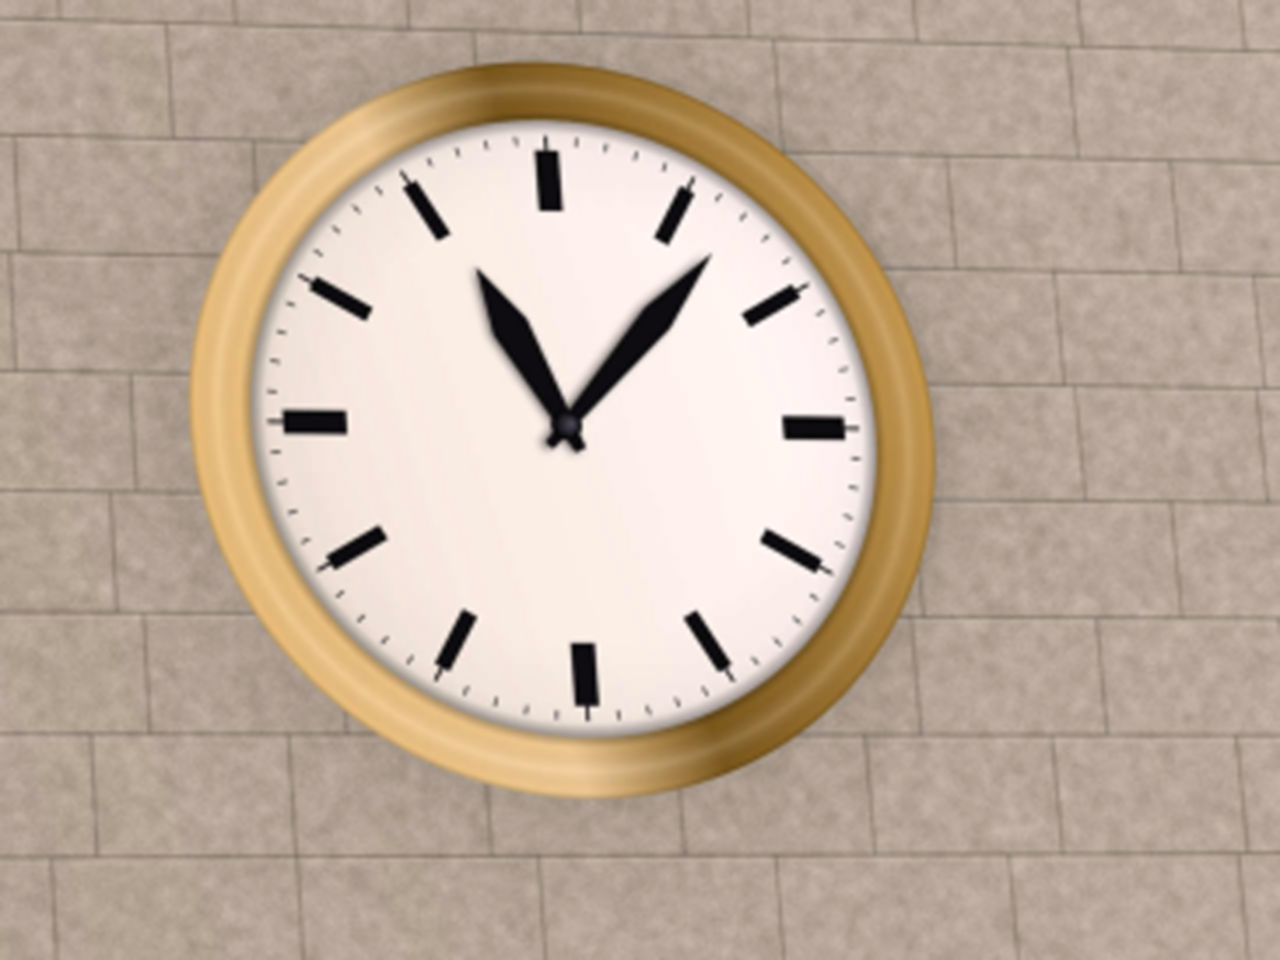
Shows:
11h07
